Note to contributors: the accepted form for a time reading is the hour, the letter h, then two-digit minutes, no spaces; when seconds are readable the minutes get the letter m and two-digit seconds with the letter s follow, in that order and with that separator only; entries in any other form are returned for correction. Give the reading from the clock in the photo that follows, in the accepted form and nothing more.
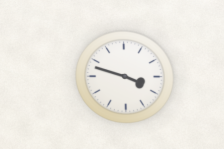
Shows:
3h48
